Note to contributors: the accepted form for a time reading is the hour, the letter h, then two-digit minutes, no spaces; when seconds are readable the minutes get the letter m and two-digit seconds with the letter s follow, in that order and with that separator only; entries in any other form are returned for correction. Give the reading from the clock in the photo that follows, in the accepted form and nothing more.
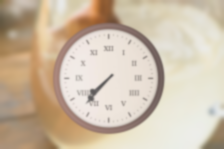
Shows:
7h37
